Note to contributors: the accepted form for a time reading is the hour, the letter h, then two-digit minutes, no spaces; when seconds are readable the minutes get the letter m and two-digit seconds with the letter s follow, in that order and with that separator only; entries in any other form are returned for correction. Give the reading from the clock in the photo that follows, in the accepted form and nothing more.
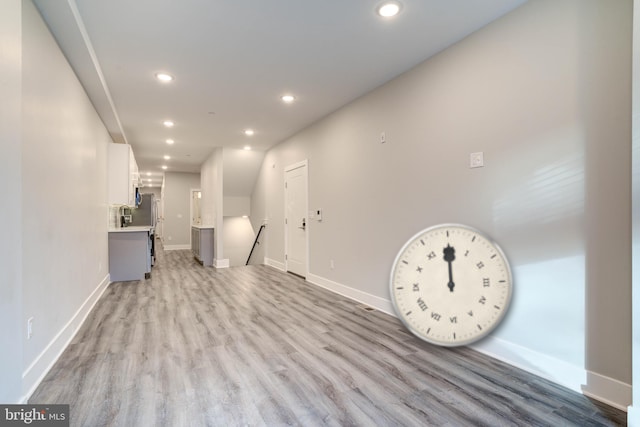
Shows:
12h00
